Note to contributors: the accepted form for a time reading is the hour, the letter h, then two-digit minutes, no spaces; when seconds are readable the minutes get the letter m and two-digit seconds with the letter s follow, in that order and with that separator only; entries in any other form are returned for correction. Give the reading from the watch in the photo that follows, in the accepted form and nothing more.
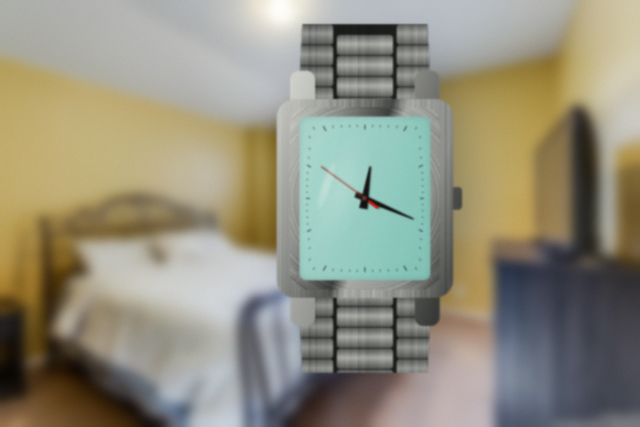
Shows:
12h18m51s
